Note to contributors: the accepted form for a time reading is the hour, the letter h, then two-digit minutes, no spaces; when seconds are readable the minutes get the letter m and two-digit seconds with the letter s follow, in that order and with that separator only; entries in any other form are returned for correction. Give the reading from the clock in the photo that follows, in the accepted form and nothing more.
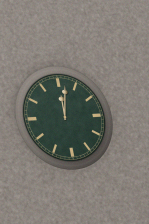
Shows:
12h02
